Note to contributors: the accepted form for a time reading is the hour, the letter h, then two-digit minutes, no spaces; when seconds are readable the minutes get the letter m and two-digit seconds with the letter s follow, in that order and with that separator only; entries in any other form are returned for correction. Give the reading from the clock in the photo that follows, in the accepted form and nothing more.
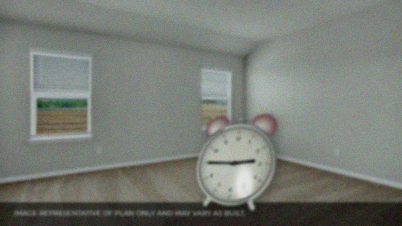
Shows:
2h45
